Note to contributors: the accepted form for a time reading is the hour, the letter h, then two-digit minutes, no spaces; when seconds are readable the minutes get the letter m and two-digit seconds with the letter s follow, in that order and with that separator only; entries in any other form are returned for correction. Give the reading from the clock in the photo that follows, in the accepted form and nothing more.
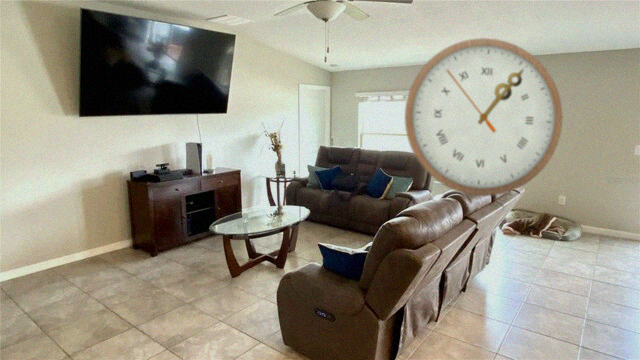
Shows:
1h05m53s
